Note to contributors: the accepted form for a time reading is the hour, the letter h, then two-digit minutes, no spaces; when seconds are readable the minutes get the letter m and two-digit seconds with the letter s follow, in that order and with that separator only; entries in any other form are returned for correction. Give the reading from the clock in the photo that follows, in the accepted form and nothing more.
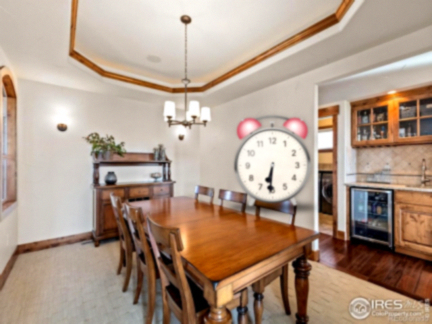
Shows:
6h31
